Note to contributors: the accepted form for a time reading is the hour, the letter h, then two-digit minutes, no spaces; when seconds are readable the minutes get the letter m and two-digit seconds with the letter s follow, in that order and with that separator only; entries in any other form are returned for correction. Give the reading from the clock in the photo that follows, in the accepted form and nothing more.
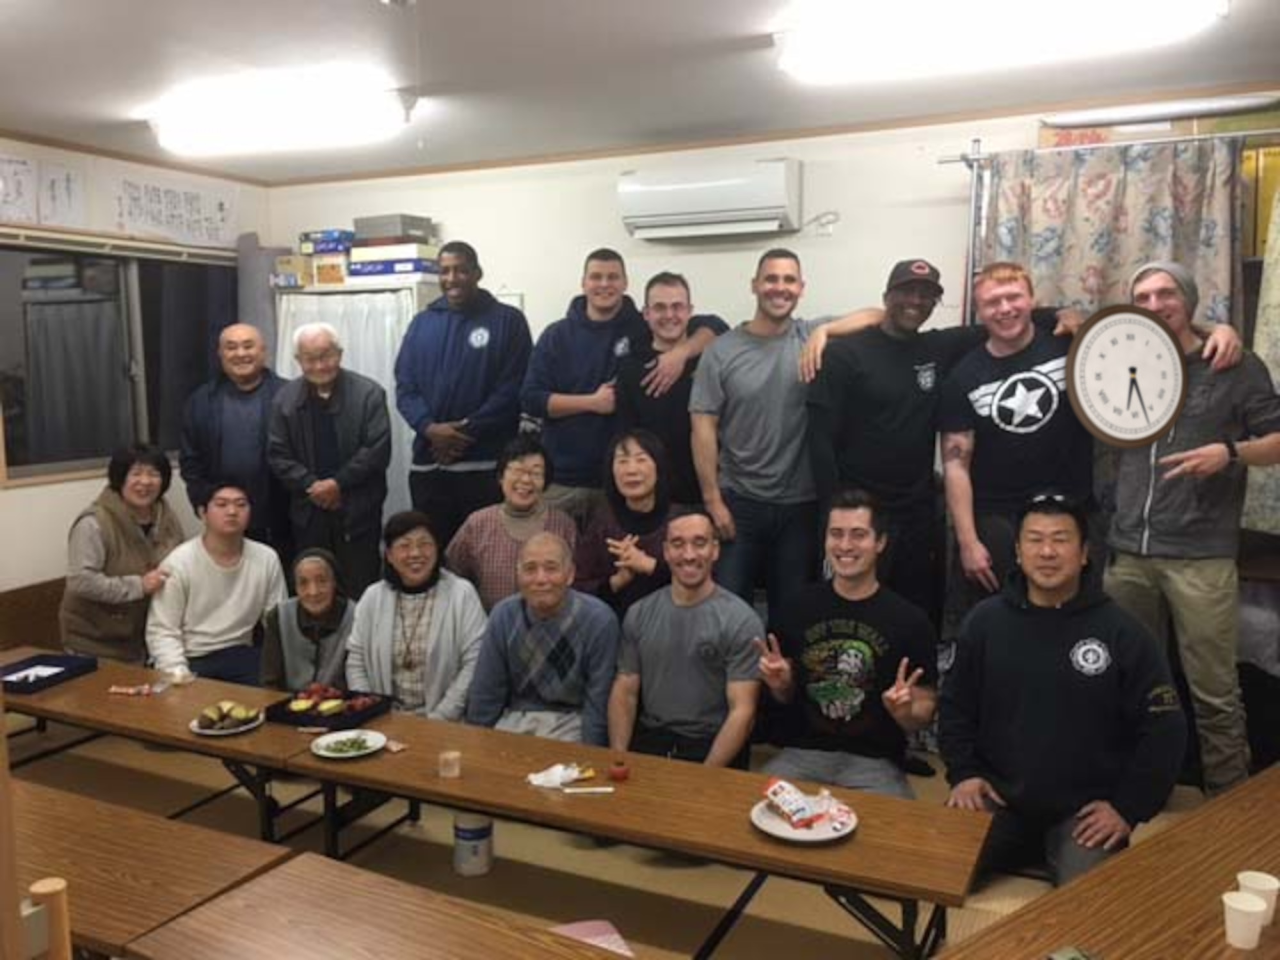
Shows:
6h27
